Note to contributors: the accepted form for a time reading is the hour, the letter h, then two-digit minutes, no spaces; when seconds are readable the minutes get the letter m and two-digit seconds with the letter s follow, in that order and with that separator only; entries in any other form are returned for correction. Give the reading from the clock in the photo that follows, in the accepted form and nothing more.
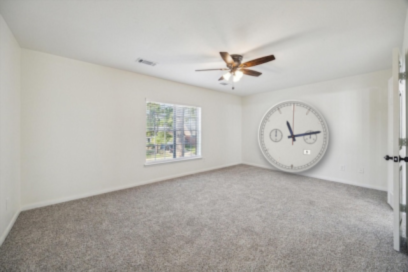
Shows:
11h13
